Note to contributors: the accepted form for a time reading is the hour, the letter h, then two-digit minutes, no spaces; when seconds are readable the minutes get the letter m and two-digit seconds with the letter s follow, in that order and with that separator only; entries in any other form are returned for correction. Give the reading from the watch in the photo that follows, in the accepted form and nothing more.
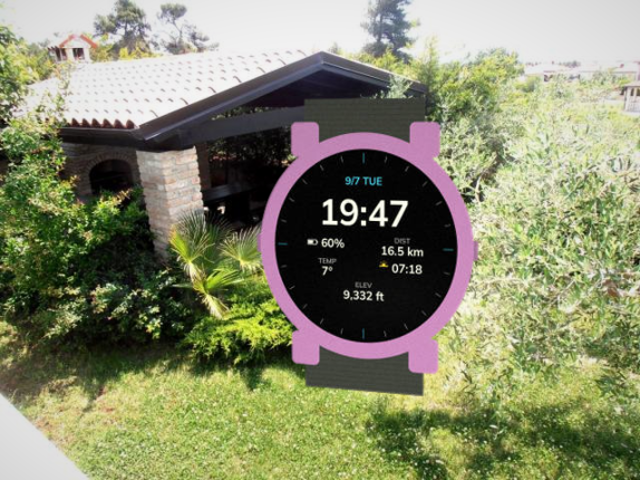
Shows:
19h47
